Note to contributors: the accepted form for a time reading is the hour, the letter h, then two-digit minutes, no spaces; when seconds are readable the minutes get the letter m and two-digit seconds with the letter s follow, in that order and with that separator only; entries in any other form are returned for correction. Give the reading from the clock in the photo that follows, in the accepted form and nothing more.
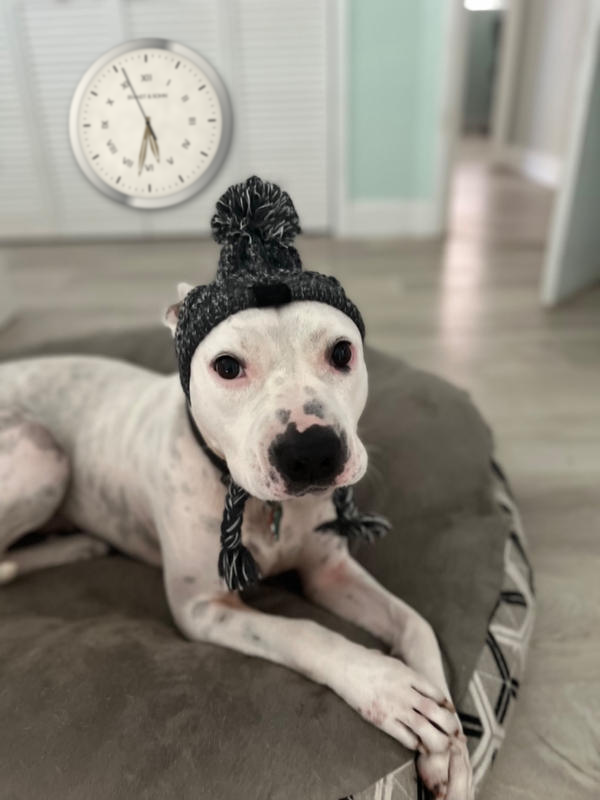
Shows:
5h31m56s
